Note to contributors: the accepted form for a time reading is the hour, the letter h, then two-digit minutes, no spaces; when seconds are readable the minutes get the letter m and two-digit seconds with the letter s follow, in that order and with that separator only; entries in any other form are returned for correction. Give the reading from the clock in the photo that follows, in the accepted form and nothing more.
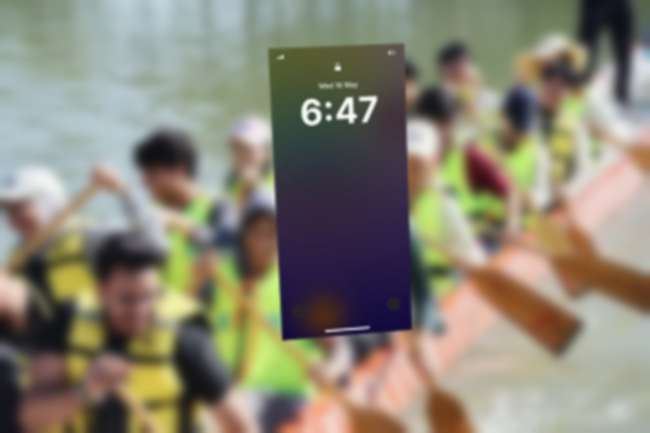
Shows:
6h47
